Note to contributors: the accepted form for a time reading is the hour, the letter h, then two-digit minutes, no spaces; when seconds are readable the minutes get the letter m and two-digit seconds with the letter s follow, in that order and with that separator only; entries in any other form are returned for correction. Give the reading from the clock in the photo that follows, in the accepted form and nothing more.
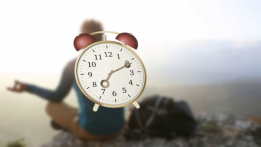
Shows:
7h11
